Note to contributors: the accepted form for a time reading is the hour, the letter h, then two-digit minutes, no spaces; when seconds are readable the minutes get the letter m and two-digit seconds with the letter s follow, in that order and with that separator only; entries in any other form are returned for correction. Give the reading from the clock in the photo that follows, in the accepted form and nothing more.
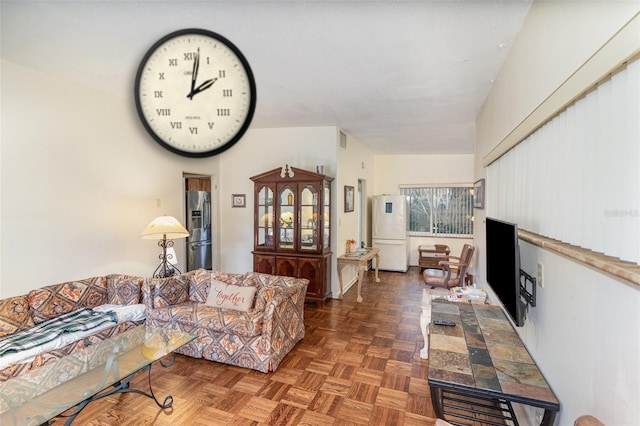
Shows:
2h02
